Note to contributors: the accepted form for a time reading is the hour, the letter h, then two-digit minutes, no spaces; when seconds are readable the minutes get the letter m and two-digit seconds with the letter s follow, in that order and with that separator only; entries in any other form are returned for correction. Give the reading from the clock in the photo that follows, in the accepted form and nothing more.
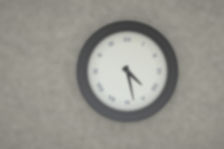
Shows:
4h28
